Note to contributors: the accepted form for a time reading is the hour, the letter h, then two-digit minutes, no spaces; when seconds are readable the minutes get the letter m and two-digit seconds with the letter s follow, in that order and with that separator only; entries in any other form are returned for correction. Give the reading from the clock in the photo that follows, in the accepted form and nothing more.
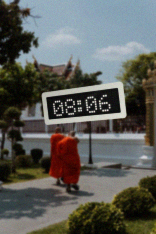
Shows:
8h06
